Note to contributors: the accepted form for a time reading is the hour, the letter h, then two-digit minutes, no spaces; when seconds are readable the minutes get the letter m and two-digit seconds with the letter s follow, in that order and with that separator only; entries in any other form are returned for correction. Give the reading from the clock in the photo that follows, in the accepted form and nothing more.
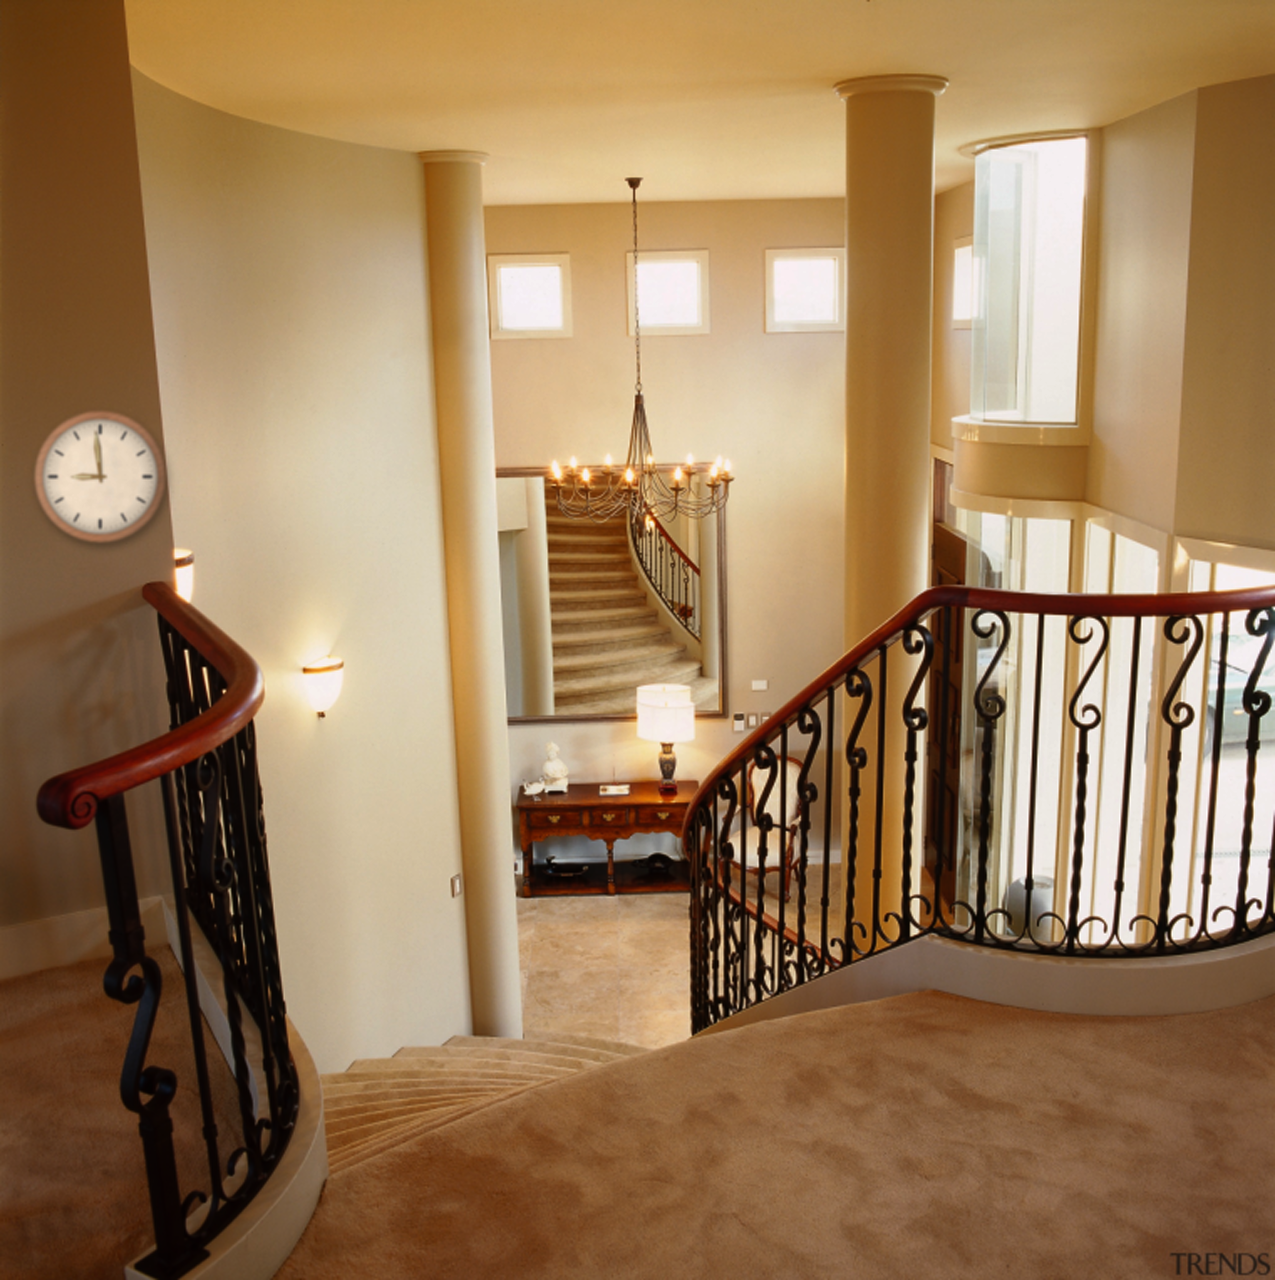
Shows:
8h59
